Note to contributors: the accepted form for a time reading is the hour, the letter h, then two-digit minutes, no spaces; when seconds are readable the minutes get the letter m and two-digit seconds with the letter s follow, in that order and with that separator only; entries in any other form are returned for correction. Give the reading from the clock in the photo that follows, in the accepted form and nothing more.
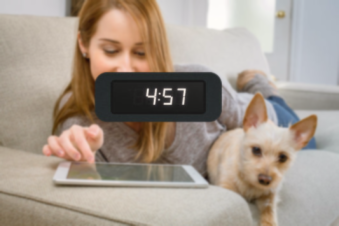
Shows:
4h57
